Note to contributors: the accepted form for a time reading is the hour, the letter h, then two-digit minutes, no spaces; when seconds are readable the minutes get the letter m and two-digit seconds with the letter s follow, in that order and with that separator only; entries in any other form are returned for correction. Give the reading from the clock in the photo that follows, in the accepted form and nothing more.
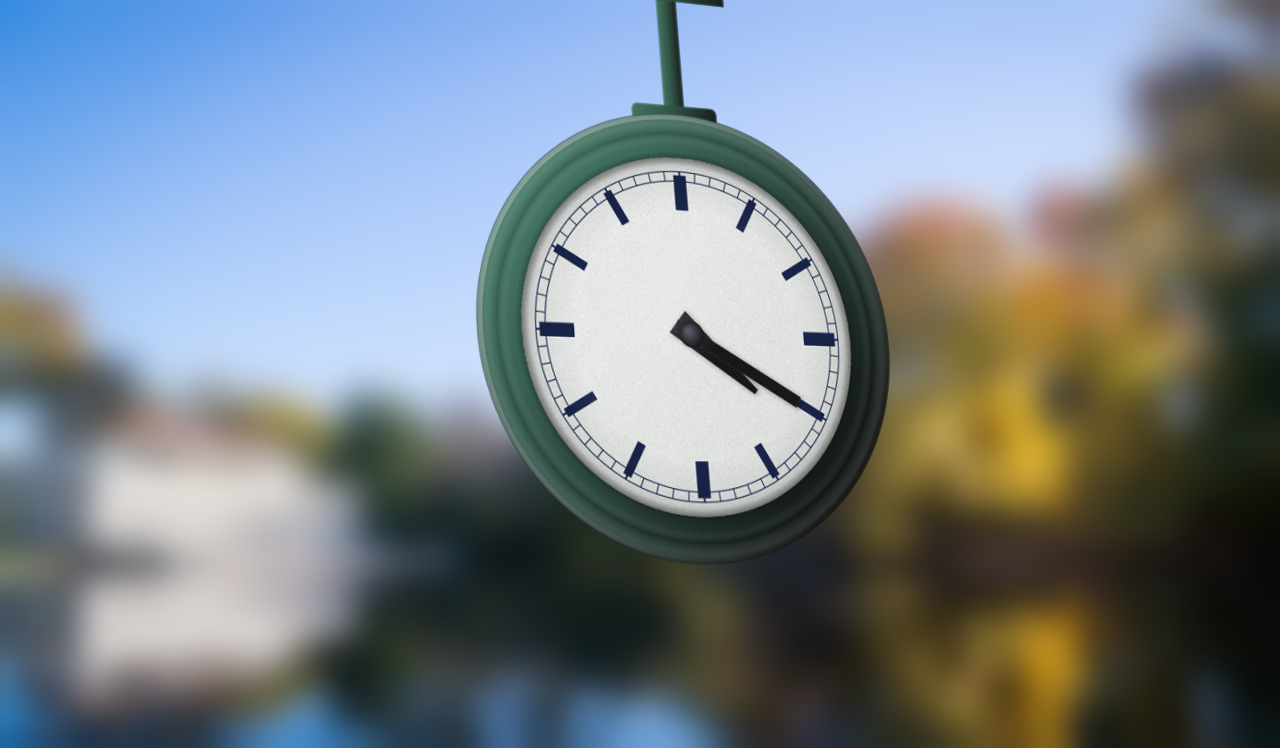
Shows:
4h20
